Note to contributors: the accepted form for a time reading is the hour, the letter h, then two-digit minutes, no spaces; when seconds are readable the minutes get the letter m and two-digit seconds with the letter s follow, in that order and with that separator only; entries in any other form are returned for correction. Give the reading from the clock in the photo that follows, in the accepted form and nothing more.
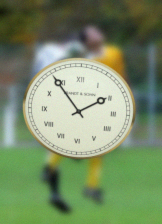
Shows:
1h54
